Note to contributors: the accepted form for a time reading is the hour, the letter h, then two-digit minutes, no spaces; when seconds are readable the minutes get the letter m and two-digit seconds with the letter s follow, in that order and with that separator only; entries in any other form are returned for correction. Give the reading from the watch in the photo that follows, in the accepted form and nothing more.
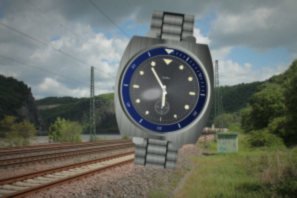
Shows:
5h54
